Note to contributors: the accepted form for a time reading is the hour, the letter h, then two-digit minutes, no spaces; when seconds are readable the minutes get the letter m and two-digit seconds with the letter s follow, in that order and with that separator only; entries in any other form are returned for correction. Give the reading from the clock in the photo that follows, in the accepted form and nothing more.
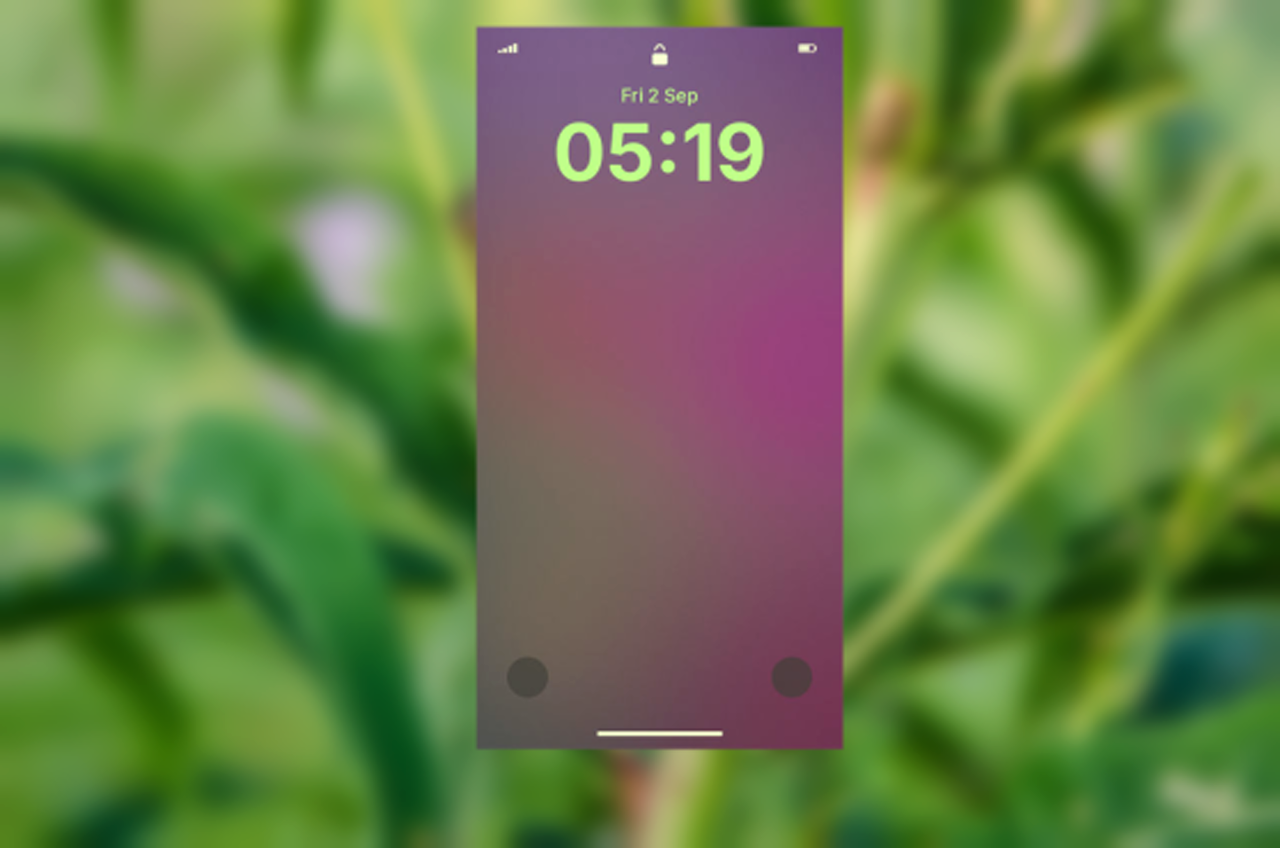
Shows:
5h19
